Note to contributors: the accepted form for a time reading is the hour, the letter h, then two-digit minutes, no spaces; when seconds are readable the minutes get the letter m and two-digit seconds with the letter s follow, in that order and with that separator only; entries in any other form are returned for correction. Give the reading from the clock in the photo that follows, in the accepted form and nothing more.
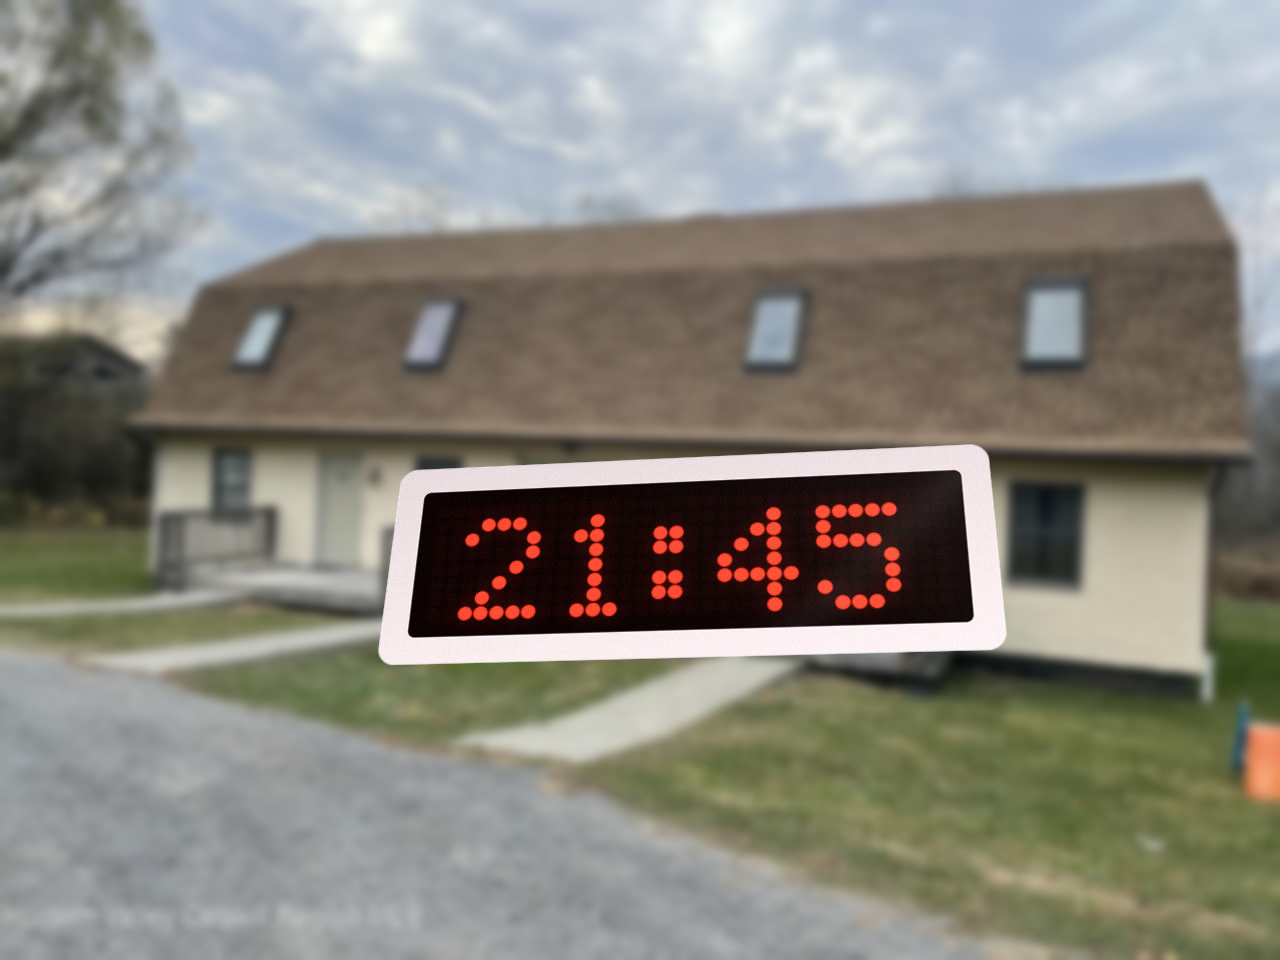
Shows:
21h45
